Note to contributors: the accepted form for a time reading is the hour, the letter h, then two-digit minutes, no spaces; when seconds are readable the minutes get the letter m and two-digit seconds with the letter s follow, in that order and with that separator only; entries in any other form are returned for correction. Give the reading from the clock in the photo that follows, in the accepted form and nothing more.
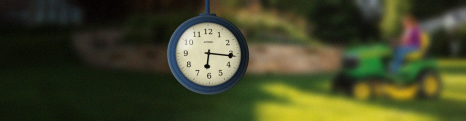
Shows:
6h16
